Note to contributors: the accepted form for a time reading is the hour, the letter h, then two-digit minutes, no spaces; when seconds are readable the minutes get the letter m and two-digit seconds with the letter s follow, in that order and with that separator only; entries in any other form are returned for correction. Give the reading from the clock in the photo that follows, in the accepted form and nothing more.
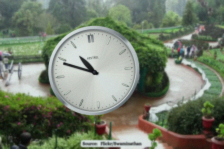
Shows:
10h49
